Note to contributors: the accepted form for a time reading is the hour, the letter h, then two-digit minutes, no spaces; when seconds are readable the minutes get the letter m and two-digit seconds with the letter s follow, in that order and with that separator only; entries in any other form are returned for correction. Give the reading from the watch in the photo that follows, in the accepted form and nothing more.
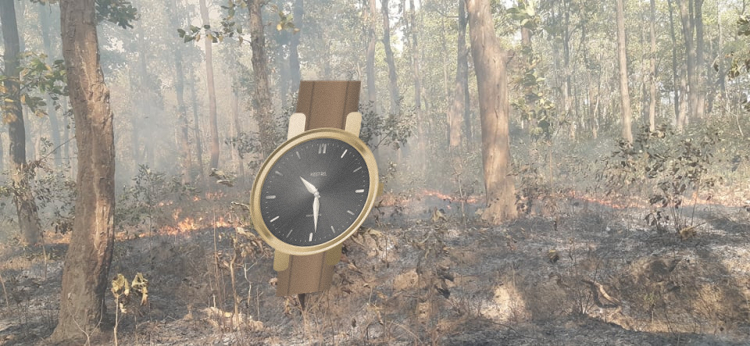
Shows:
10h29
